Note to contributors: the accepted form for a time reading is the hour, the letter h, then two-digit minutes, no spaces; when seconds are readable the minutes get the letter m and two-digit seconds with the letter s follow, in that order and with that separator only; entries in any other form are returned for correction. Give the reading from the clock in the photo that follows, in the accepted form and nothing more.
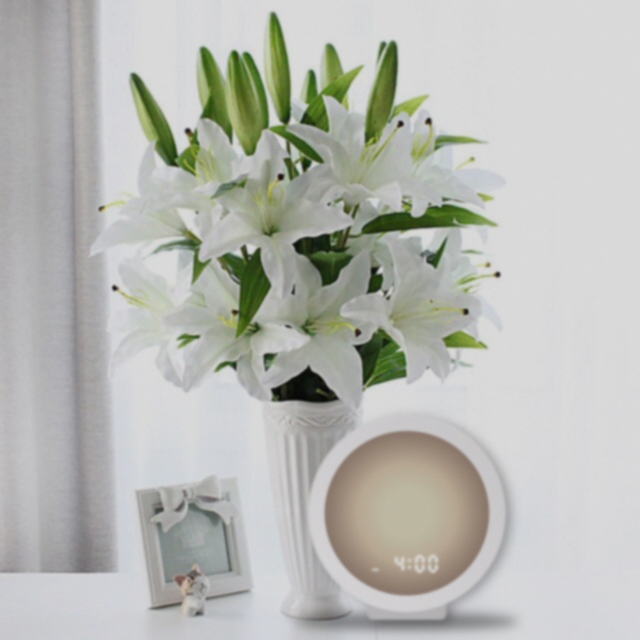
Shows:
4h00
